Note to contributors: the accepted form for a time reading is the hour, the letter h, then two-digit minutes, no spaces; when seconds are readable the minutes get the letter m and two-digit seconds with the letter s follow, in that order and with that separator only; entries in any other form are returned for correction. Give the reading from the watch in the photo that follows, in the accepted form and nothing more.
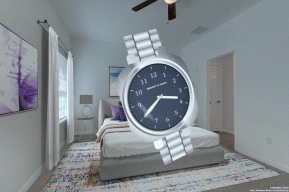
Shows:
3h40
